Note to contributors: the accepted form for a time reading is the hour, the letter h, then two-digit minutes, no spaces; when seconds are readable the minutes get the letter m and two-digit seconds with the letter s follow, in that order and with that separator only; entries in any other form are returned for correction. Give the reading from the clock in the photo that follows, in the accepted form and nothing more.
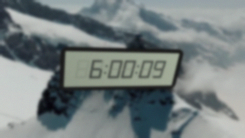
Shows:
6h00m09s
